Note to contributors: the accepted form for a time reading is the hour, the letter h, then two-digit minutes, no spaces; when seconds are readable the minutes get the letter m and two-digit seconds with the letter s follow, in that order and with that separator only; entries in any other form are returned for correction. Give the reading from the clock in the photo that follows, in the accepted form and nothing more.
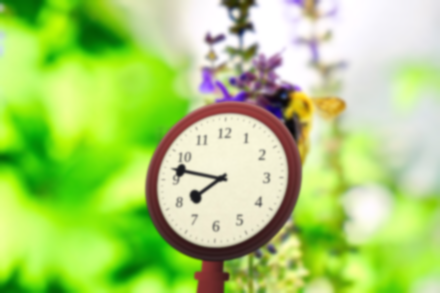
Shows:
7h47
